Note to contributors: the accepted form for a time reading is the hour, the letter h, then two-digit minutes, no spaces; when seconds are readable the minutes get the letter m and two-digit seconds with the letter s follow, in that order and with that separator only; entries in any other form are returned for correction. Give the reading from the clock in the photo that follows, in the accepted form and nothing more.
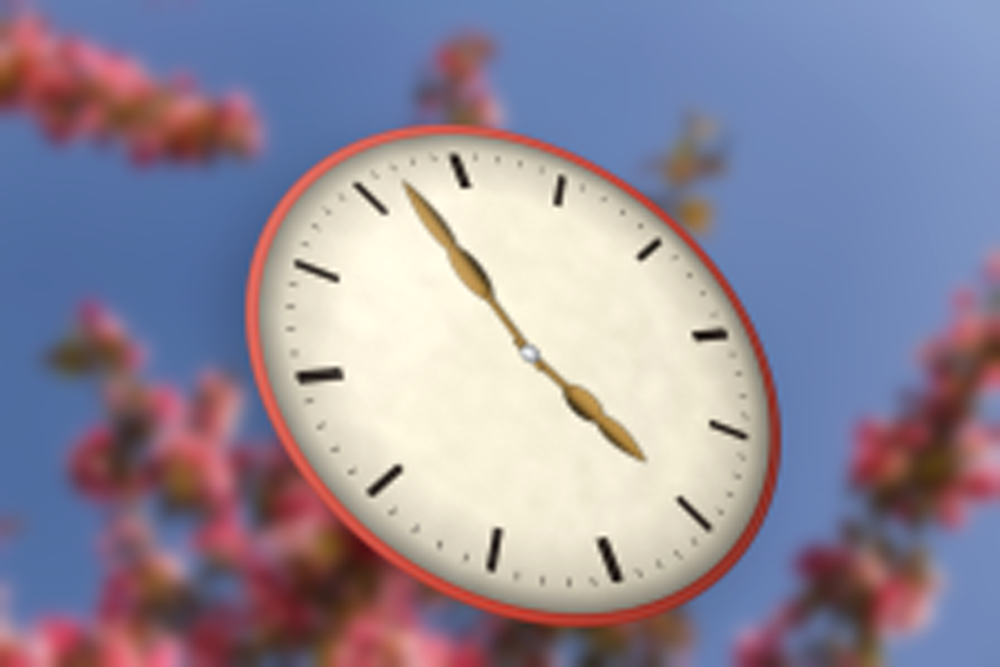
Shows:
4h57
